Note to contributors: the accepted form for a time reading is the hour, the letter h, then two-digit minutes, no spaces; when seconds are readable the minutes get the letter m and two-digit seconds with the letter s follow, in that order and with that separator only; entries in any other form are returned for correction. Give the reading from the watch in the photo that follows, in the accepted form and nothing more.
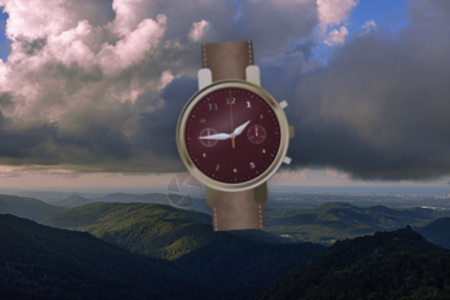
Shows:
1h45
